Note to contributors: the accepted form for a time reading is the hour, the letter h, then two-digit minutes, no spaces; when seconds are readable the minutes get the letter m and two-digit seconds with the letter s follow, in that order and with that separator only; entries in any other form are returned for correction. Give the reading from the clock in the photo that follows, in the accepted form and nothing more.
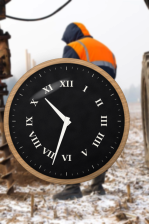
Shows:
10h33
